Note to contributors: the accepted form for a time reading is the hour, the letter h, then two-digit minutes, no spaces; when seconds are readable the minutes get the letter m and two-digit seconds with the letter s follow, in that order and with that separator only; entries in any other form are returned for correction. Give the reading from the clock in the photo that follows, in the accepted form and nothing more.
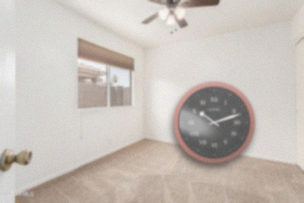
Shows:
10h12
